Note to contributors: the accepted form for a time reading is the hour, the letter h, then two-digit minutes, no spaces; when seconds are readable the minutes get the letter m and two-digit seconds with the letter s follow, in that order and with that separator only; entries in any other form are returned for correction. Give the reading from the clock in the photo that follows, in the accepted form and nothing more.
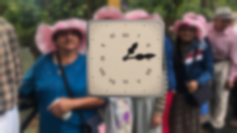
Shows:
1h14
